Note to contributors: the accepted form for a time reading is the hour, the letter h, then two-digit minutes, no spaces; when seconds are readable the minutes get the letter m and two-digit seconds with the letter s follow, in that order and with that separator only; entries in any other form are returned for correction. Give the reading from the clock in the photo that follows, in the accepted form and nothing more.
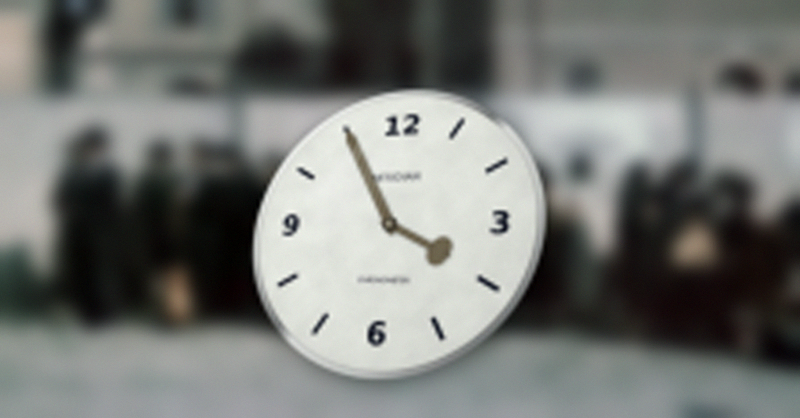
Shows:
3h55
